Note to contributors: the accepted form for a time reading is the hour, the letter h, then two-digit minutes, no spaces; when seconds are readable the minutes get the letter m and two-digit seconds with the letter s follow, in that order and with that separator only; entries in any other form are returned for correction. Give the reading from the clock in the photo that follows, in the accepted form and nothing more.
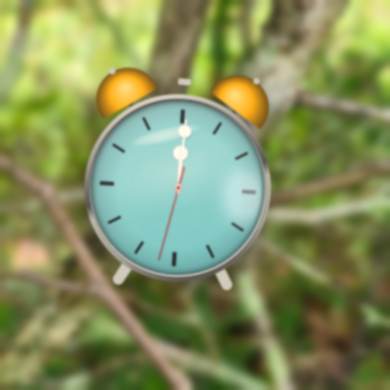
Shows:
12h00m32s
